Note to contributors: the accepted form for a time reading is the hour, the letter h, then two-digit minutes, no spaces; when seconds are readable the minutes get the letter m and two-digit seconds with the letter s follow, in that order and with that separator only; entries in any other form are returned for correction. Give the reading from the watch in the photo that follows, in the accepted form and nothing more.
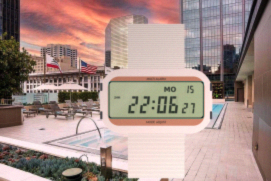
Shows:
22h06m27s
